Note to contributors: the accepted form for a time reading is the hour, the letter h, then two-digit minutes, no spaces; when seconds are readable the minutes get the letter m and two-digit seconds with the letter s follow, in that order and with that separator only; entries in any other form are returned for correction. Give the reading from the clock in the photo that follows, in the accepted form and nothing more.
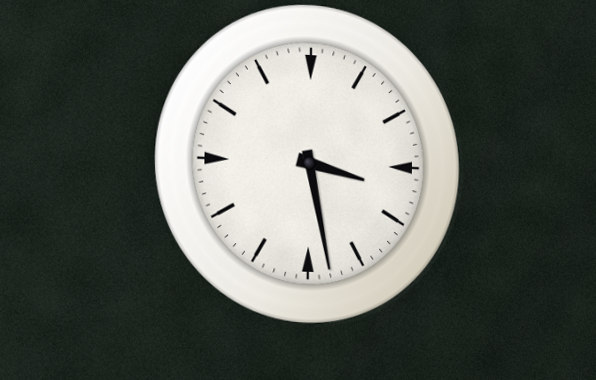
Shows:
3h28
